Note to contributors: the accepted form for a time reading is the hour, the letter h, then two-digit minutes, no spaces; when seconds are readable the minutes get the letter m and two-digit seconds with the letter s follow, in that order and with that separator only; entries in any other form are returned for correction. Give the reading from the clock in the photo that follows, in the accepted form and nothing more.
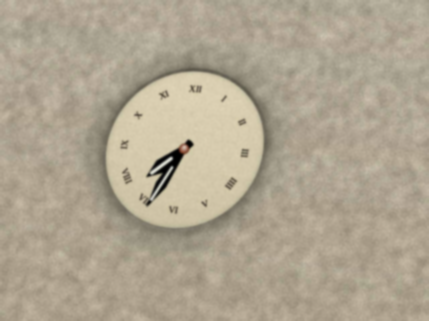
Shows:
7h34
